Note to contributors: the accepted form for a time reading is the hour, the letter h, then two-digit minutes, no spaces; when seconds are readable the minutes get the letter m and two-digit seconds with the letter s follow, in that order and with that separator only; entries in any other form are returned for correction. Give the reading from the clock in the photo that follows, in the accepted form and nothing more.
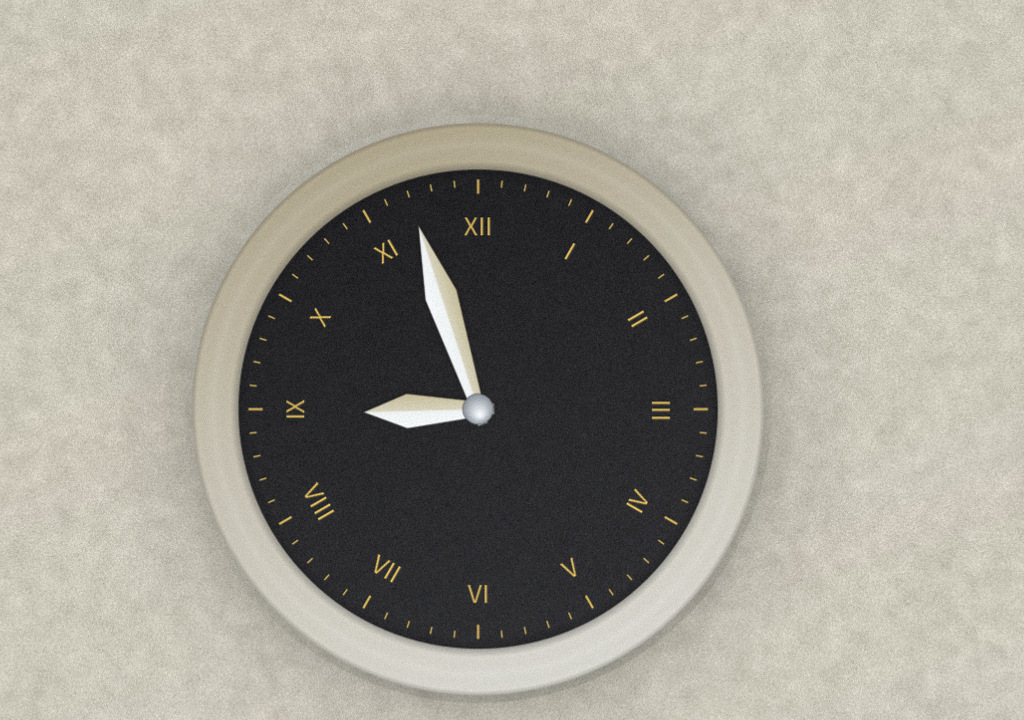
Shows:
8h57
